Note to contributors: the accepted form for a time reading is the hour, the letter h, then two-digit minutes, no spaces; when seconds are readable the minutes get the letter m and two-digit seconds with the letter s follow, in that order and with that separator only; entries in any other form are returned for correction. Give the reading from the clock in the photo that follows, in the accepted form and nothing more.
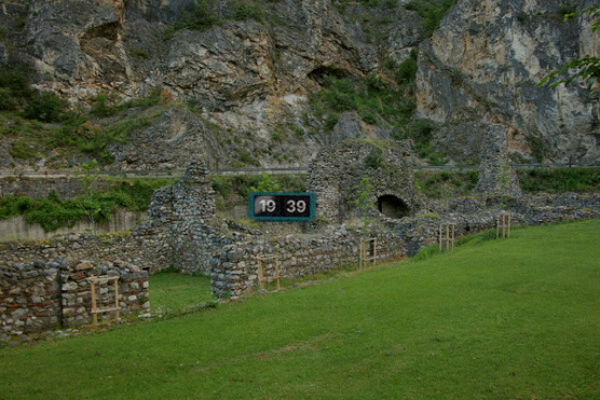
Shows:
19h39
